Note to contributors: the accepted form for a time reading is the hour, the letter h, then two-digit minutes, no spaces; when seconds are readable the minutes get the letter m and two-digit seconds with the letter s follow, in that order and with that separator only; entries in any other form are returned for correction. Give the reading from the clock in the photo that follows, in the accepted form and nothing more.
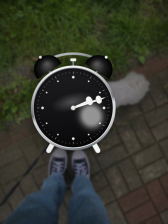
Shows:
2h12
